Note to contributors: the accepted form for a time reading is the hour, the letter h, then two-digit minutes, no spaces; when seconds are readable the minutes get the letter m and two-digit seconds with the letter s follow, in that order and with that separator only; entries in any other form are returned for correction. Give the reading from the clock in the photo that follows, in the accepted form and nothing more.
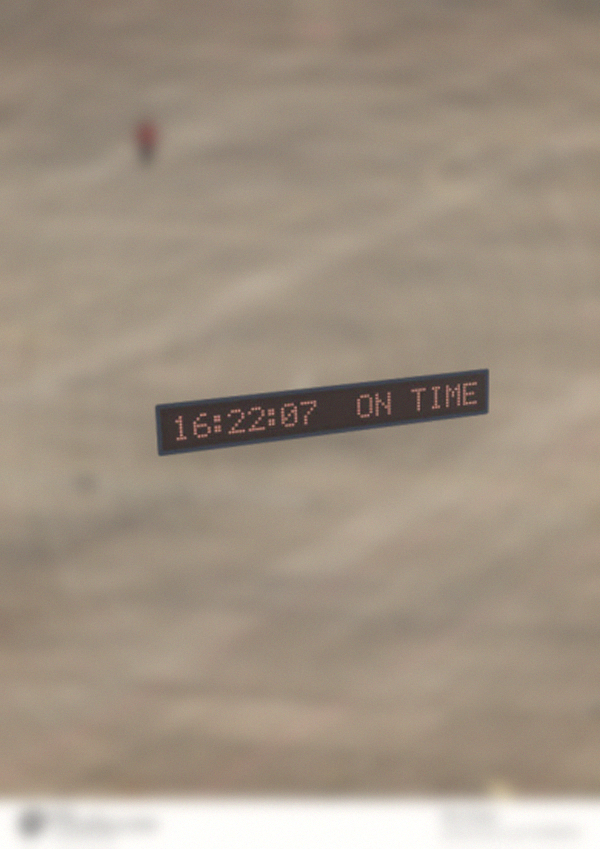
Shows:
16h22m07s
